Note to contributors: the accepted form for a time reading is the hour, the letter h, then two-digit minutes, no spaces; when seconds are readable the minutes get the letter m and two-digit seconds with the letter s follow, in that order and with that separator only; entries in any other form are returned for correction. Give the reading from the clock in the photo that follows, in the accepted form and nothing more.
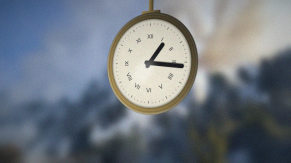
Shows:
1h16
